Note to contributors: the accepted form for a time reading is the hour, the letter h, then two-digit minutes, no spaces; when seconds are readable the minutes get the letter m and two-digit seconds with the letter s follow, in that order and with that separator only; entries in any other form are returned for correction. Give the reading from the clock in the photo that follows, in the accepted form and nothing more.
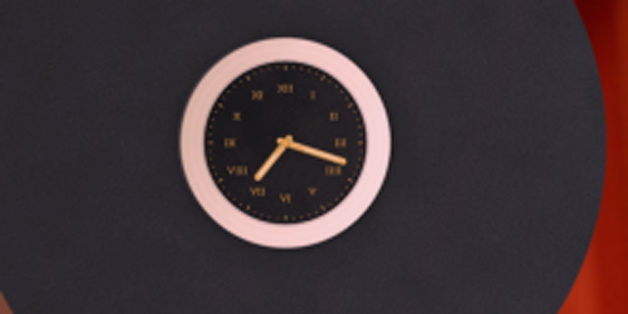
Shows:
7h18
